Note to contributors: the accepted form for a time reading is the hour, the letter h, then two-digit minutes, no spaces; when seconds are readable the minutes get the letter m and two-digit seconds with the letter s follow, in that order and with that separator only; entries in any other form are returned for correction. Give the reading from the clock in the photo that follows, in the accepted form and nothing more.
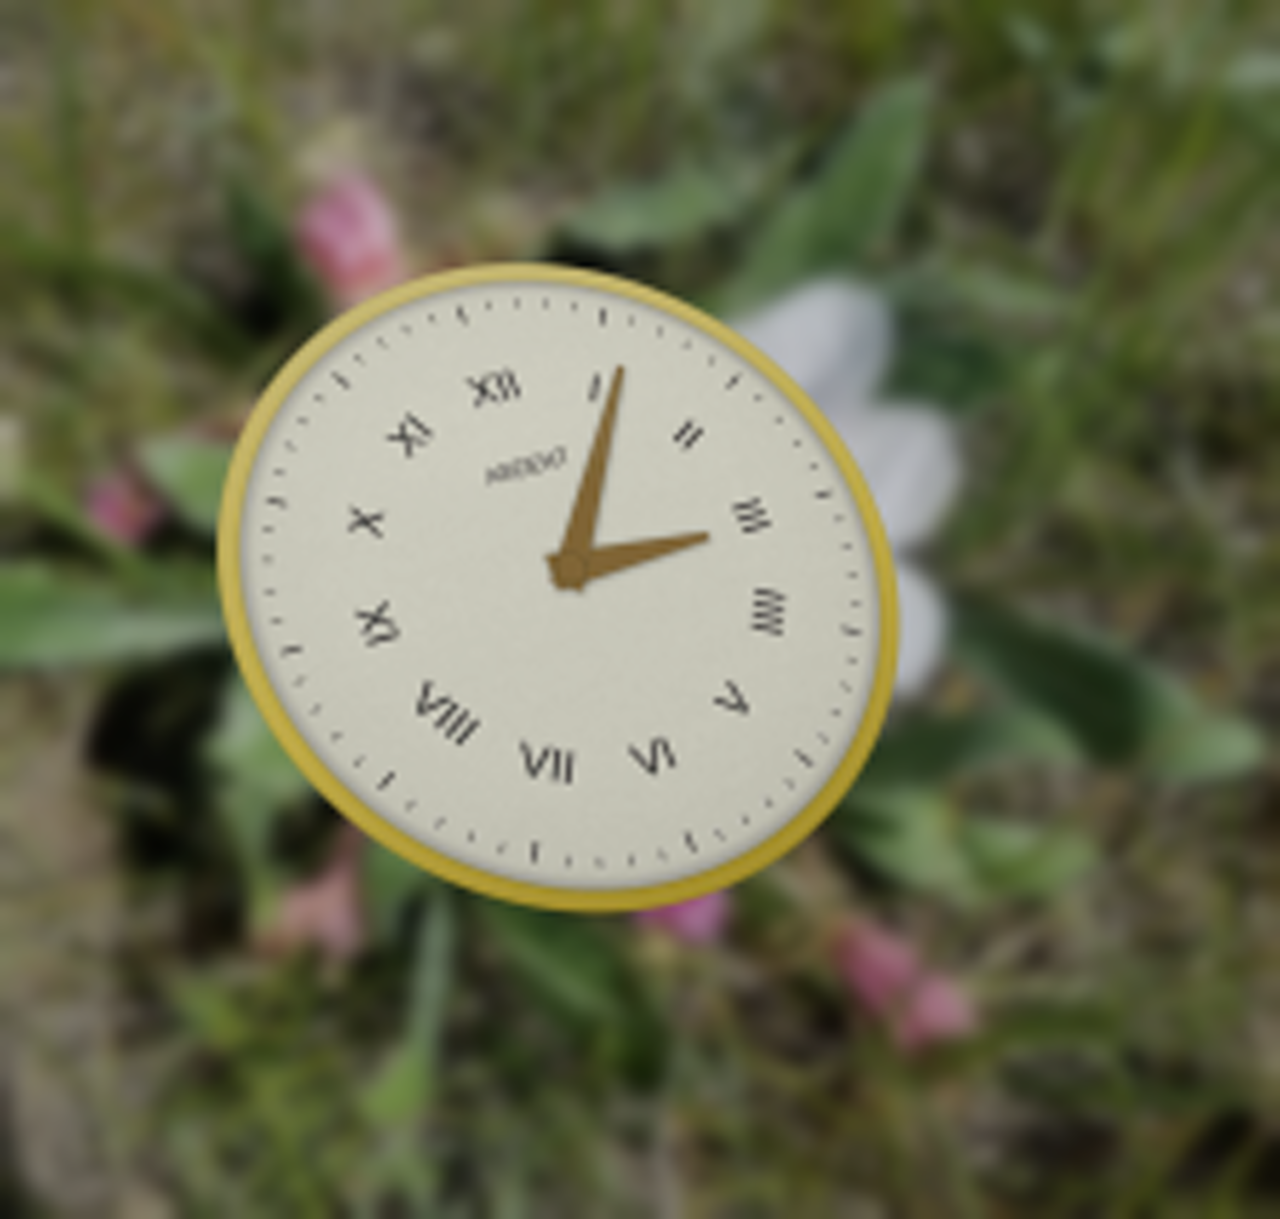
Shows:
3h06
